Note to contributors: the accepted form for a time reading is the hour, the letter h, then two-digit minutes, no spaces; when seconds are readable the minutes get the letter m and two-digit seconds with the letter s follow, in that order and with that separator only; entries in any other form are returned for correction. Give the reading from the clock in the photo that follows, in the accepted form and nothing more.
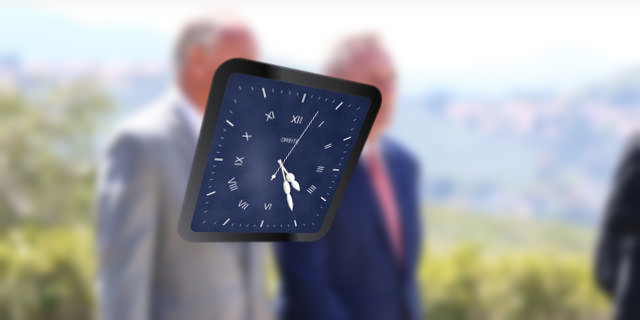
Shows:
4h25m03s
